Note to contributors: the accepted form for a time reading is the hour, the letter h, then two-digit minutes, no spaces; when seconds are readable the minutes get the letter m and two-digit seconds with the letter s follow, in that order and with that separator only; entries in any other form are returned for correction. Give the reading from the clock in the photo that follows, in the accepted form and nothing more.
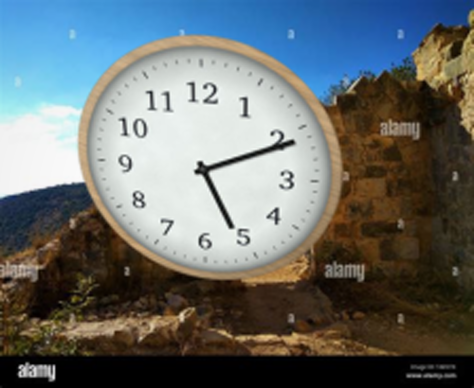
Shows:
5h11
